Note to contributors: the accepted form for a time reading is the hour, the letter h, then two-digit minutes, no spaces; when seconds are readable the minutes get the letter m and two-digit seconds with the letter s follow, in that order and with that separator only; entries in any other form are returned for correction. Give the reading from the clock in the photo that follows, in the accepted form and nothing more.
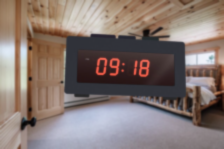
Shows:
9h18
